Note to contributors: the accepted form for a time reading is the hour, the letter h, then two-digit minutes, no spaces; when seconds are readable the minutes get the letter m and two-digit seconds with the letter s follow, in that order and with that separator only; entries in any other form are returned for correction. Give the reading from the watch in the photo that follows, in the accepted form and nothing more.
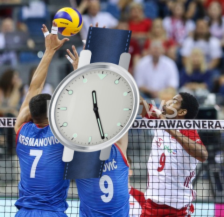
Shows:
11h26
